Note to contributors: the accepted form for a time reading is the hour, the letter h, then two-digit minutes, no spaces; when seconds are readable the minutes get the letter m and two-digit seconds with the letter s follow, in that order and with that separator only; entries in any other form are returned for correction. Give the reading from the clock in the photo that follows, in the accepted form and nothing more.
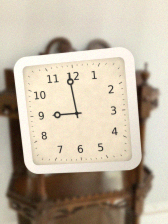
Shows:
8h59
